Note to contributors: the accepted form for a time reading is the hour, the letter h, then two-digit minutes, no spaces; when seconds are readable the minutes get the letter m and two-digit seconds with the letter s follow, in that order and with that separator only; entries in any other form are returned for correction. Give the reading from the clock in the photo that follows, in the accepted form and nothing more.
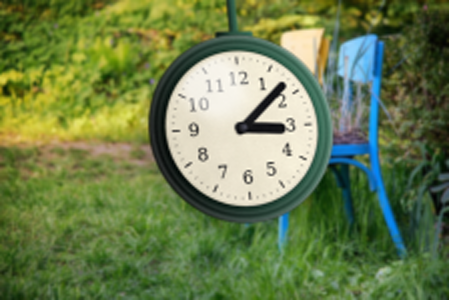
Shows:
3h08
